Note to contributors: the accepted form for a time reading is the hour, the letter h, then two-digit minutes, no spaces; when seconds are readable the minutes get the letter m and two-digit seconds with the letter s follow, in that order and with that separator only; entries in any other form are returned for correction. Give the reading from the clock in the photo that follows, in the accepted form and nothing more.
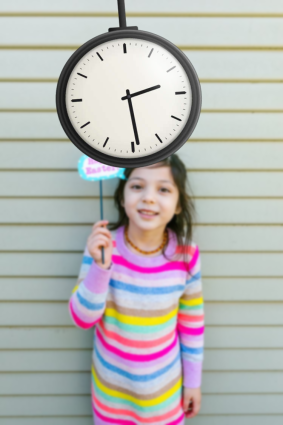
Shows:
2h29
